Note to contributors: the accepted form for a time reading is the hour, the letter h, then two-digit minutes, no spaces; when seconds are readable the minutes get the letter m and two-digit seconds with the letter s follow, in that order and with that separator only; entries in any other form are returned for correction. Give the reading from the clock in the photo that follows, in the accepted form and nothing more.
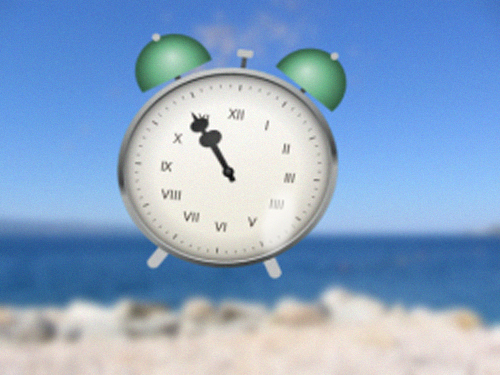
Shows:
10h54
